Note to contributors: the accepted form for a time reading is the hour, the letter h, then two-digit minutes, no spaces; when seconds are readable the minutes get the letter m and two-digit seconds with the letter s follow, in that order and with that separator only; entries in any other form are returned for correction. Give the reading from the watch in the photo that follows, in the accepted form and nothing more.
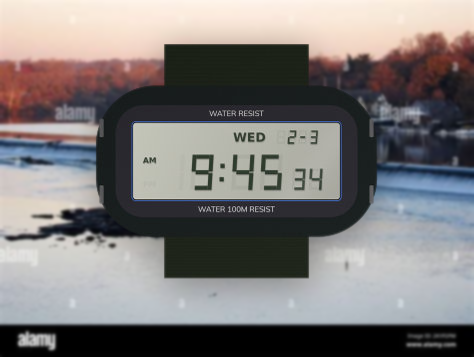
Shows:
9h45m34s
